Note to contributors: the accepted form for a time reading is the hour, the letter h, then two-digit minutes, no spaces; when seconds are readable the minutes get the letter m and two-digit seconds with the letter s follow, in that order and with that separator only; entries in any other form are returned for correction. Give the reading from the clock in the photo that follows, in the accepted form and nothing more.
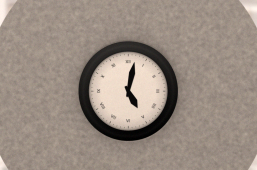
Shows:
5h02
